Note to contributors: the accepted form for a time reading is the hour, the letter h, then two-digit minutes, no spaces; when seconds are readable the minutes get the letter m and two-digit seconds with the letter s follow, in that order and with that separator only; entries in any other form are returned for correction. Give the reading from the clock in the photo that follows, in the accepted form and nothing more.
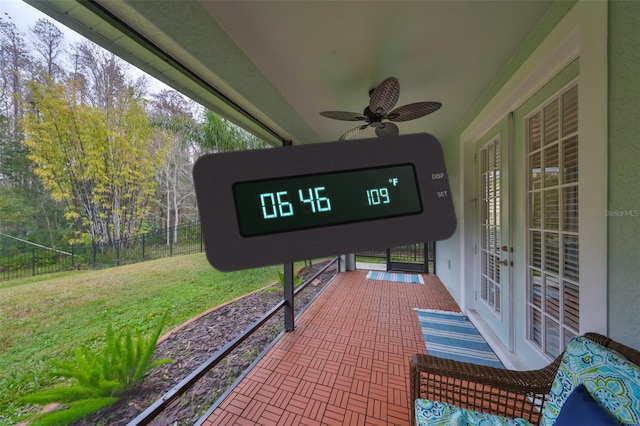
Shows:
6h46
